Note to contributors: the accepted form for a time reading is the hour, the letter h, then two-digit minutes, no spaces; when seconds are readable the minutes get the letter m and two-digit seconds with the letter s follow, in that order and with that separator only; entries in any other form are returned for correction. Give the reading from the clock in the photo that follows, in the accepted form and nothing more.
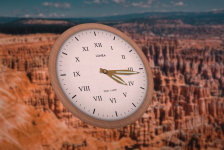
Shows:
4h16
